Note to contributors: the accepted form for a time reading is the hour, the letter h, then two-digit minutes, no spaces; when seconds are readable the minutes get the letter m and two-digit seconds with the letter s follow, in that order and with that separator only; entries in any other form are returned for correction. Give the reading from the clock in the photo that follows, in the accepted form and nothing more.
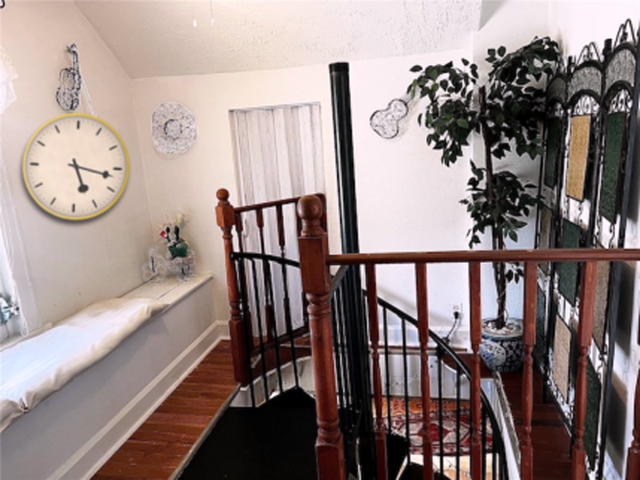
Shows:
5h17
